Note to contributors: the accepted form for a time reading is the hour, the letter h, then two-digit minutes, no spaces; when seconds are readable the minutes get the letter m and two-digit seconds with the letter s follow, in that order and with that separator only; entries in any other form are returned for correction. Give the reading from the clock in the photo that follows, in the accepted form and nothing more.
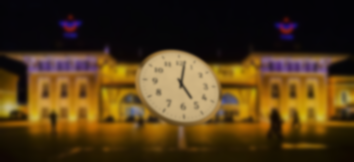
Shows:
5h02
